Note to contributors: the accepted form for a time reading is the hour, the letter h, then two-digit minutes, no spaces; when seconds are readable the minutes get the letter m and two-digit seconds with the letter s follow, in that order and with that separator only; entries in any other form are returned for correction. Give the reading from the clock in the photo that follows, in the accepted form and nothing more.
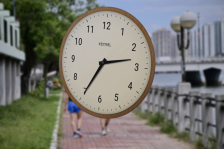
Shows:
2h35
